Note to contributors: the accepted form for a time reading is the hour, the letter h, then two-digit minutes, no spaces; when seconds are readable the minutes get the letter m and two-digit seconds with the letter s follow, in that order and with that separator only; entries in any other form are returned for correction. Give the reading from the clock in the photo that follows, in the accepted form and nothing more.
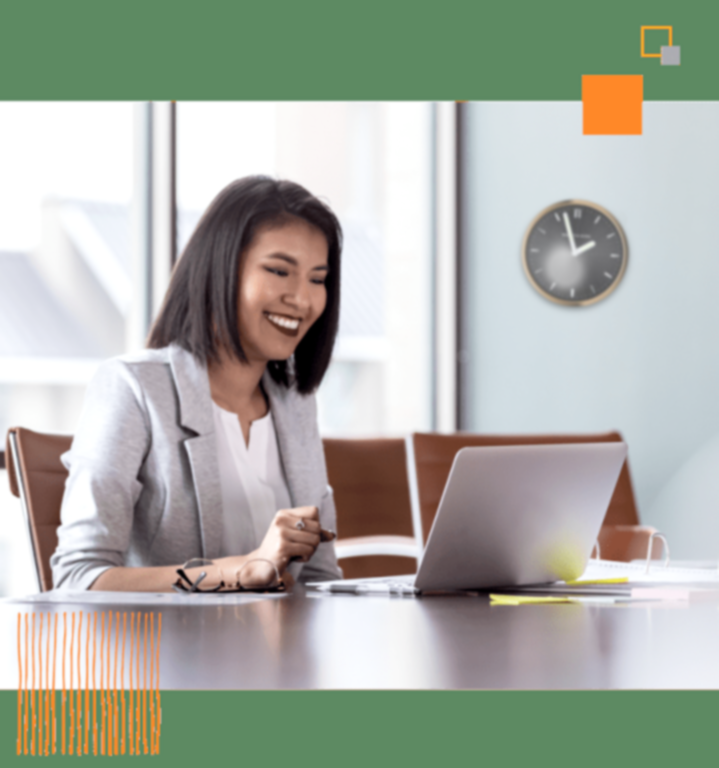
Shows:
1h57
